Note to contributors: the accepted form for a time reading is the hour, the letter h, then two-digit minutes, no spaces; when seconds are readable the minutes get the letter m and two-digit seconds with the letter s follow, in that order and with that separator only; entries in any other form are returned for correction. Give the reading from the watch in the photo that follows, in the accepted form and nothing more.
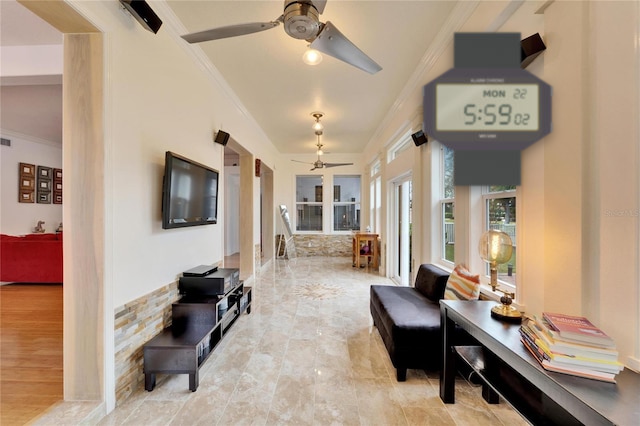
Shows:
5h59m02s
